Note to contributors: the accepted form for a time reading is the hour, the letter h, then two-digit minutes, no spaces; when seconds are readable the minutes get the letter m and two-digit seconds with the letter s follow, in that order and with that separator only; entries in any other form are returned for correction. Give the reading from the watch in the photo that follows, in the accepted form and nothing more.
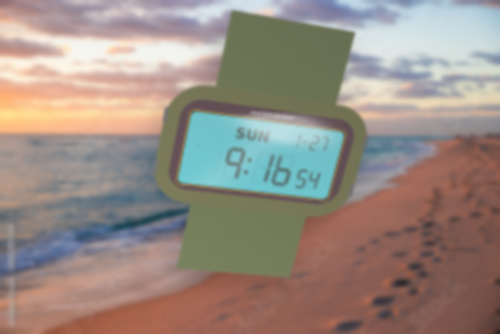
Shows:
9h16m54s
